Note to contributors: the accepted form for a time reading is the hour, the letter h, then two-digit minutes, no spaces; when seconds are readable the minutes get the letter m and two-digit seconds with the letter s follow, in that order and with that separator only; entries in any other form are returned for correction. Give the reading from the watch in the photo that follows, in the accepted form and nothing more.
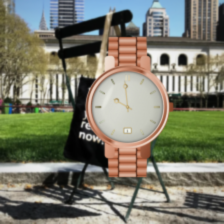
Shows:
9h59
